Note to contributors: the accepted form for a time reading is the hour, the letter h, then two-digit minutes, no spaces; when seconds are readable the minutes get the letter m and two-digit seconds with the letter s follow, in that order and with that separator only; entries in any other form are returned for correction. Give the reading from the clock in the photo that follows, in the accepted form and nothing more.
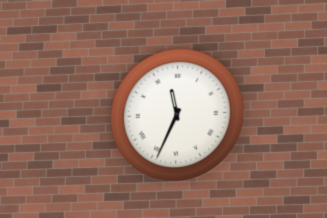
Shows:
11h34
